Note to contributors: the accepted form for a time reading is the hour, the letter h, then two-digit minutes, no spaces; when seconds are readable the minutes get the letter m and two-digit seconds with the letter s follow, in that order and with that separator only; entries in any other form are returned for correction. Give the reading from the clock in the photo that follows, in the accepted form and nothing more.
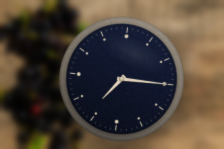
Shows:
7h15
